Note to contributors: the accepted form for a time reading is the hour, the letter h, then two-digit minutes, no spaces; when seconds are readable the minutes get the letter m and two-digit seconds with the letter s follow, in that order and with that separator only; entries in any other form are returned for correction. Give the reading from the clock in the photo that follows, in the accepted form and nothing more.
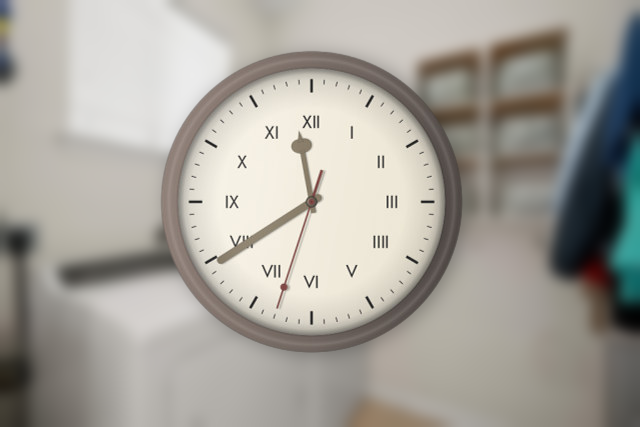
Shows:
11h39m33s
